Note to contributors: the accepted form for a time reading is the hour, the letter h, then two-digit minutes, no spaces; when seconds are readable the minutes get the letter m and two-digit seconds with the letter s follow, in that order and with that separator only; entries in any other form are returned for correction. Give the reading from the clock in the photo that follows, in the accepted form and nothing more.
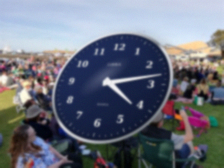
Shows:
4h13
